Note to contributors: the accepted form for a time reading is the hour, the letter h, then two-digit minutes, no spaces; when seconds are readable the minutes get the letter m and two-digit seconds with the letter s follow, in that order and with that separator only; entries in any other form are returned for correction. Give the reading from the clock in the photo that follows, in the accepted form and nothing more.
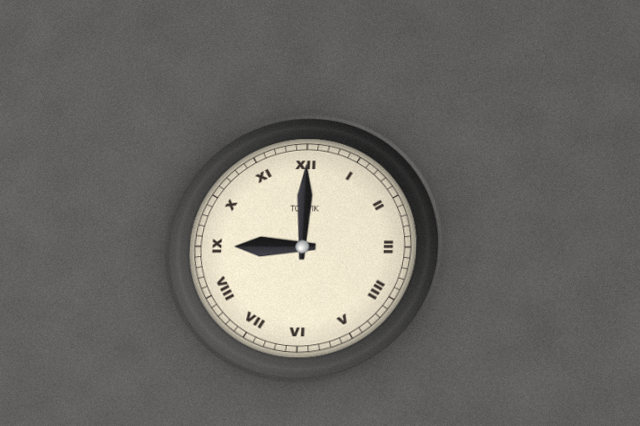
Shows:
9h00
